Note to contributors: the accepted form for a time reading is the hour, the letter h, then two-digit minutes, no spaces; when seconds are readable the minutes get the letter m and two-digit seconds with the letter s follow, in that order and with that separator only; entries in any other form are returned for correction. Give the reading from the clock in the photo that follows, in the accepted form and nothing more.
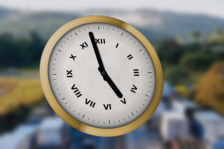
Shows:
4h58
